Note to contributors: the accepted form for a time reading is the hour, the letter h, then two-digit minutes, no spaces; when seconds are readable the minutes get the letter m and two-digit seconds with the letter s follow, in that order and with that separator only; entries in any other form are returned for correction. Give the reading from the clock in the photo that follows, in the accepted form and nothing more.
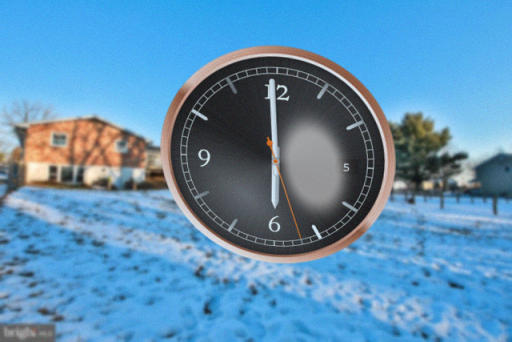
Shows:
5h59m27s
